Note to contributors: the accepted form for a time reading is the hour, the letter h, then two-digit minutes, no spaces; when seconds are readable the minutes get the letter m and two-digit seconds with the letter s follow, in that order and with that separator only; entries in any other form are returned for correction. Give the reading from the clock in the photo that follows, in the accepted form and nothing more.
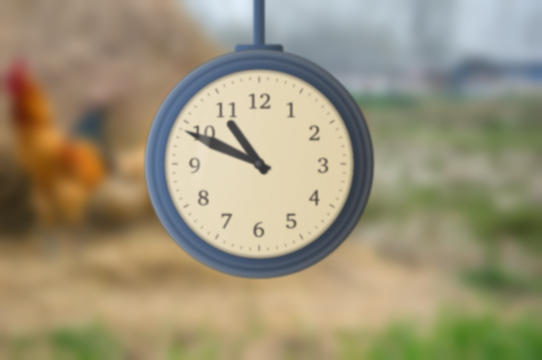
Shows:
10h49
